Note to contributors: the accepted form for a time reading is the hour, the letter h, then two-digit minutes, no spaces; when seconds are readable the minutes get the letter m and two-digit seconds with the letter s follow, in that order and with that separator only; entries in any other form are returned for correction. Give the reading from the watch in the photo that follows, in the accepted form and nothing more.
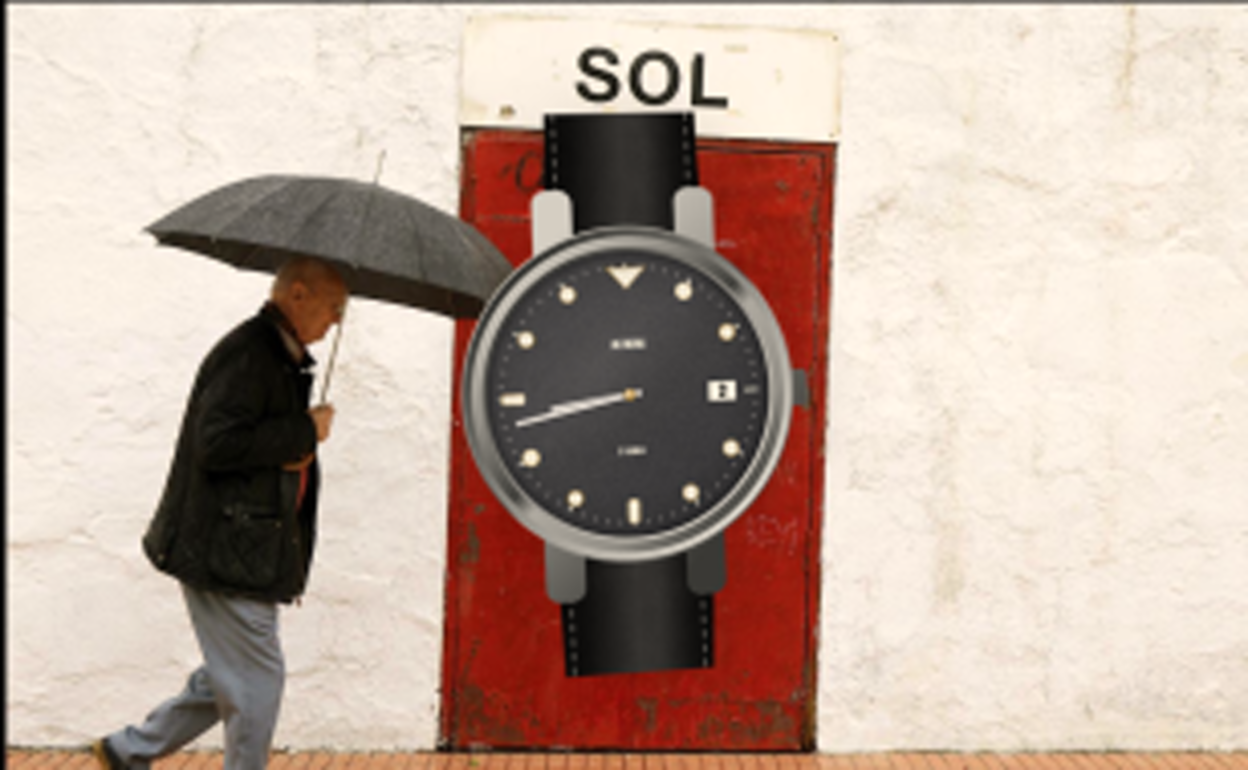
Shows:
8h43
